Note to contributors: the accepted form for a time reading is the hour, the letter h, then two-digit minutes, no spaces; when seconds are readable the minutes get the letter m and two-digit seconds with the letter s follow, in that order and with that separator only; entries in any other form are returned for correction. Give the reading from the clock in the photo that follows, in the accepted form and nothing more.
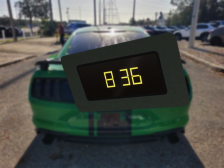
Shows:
8h36
